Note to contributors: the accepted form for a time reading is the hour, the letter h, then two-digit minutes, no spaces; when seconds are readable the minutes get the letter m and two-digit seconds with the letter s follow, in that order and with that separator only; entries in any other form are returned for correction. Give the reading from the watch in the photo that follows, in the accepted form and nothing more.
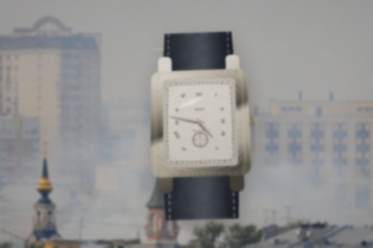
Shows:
4h47
